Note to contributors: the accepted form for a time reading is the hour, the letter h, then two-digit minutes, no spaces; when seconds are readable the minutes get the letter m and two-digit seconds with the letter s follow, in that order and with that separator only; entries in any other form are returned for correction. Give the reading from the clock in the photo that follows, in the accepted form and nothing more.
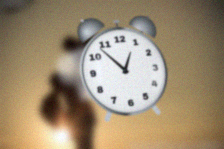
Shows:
12h53
